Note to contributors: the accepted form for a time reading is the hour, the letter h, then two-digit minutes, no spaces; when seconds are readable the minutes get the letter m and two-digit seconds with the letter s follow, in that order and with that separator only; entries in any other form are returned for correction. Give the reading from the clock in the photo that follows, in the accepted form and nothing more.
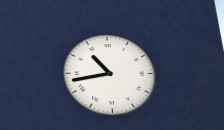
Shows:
10h43
